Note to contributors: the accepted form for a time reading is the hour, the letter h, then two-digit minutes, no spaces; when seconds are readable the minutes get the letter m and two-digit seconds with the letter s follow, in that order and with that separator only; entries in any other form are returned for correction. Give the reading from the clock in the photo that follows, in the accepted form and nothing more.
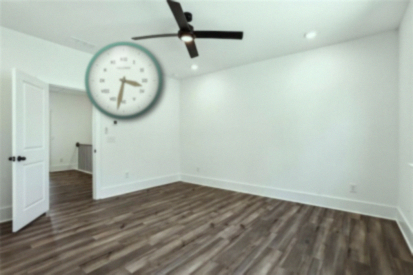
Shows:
3h32
